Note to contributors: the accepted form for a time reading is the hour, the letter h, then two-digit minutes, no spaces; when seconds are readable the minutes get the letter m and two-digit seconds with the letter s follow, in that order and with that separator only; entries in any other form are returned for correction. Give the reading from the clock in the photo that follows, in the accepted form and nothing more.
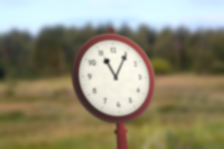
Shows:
11h05
